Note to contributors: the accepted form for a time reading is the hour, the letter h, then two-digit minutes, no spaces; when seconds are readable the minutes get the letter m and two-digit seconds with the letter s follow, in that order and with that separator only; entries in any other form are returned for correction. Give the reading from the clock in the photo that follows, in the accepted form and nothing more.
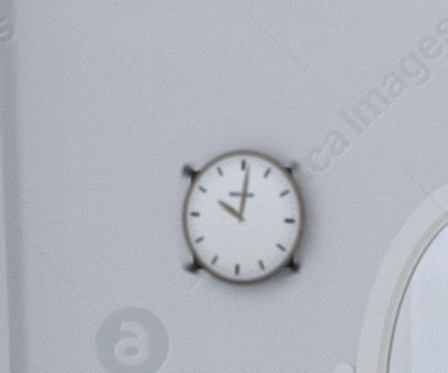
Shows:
10h01
